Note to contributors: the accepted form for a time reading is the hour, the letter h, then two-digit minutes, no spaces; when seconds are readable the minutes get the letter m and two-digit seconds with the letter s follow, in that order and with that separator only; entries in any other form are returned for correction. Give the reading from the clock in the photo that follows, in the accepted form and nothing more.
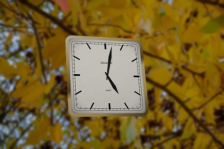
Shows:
5h02
